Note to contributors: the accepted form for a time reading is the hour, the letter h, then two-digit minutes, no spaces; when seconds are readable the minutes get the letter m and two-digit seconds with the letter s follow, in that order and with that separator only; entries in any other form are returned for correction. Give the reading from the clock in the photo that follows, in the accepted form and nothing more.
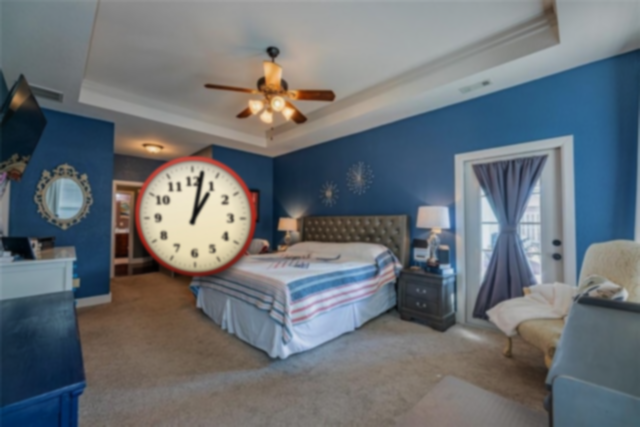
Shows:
1h02
